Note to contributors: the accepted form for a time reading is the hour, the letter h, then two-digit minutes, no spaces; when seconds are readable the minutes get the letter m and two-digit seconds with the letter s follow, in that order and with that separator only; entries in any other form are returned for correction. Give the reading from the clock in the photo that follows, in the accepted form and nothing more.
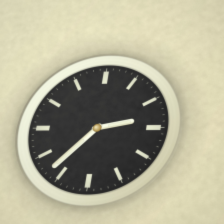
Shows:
2h37
